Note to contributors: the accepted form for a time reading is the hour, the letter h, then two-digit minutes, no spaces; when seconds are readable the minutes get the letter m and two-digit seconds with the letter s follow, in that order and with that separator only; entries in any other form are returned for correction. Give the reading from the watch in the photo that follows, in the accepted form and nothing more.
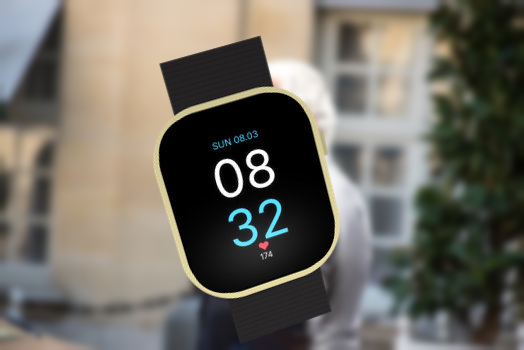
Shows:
8h32
